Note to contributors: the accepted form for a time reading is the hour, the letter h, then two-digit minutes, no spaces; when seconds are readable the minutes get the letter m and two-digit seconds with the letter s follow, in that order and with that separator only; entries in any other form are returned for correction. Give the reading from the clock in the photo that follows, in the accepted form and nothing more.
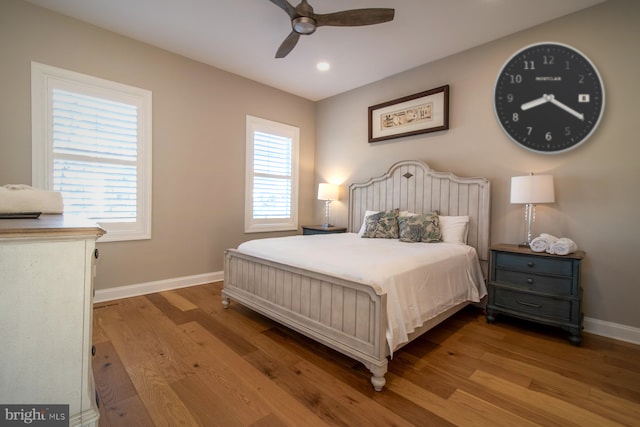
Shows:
8h20
